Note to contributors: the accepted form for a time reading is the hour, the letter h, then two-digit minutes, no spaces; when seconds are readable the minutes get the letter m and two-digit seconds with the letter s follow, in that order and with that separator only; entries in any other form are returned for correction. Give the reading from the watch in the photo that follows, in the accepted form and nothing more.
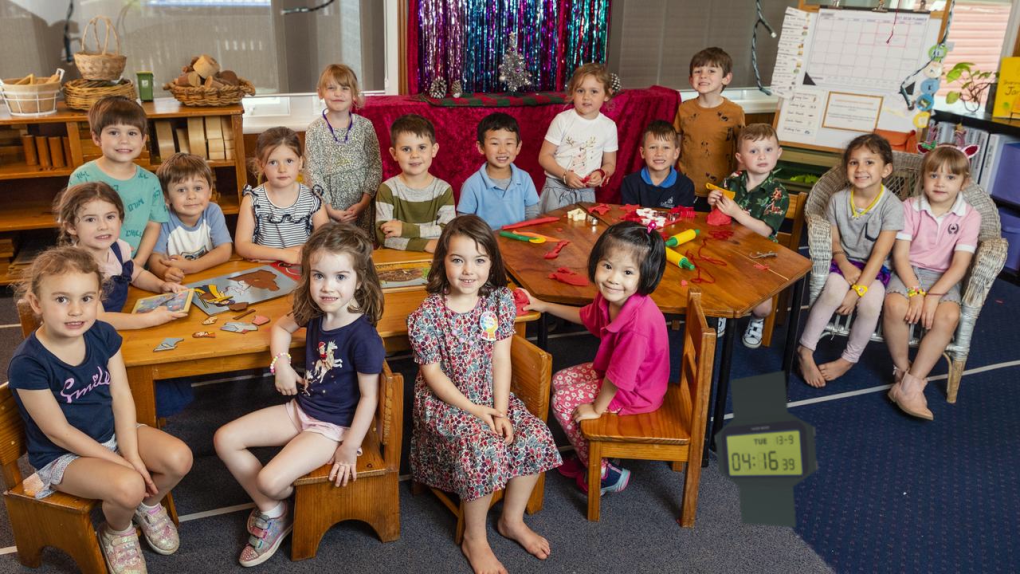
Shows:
4h16m39s
